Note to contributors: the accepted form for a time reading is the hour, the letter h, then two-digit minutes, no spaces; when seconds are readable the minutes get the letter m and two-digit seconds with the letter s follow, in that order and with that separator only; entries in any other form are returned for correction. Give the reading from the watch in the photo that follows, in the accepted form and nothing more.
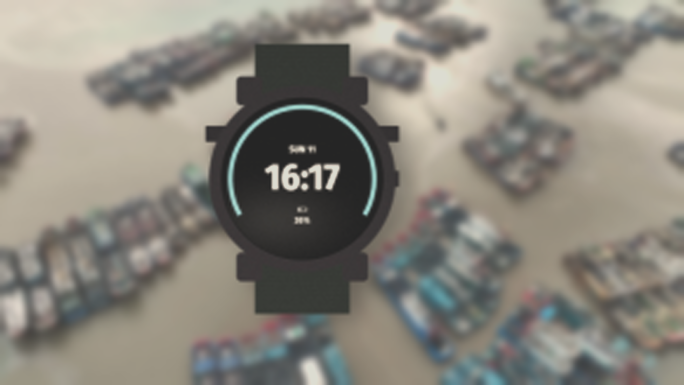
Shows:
16h17
